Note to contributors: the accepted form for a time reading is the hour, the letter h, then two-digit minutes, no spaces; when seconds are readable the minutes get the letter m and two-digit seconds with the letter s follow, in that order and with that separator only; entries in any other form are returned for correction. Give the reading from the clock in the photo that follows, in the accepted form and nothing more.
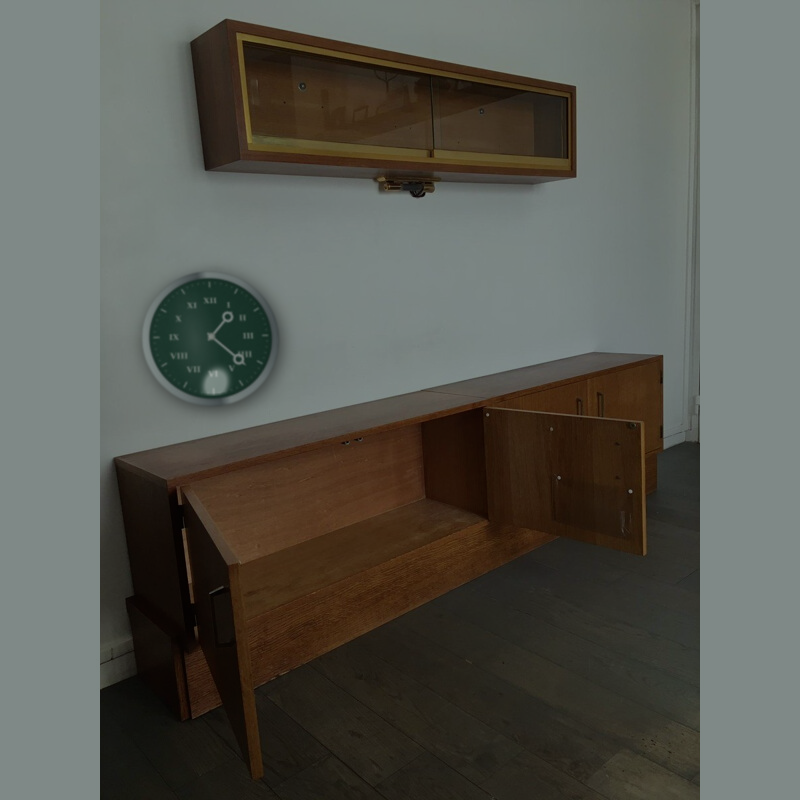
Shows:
1h22
